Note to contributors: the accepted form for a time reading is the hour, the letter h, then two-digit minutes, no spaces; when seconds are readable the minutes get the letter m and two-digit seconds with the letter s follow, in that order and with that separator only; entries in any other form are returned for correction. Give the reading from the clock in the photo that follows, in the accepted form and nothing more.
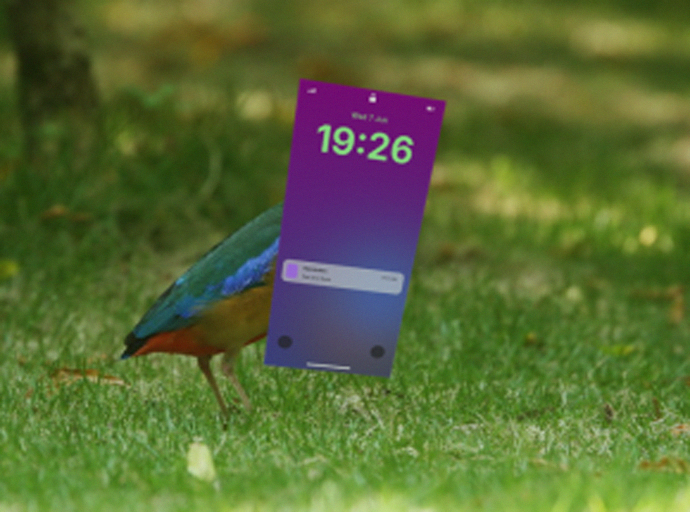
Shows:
19h26
